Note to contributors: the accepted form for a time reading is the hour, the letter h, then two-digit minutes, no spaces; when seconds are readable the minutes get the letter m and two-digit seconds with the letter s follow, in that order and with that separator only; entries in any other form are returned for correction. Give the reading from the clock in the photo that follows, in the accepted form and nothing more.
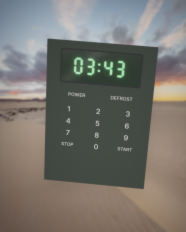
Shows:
3h43
